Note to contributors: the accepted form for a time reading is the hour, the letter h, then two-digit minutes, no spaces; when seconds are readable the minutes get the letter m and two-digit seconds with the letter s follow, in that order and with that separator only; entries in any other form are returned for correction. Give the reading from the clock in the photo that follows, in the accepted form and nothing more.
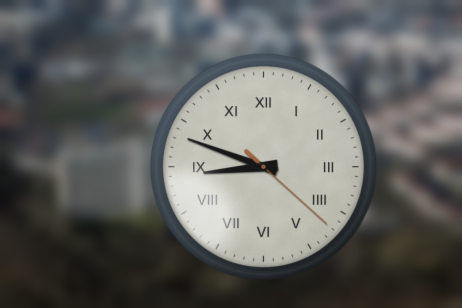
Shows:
8h48m22s
